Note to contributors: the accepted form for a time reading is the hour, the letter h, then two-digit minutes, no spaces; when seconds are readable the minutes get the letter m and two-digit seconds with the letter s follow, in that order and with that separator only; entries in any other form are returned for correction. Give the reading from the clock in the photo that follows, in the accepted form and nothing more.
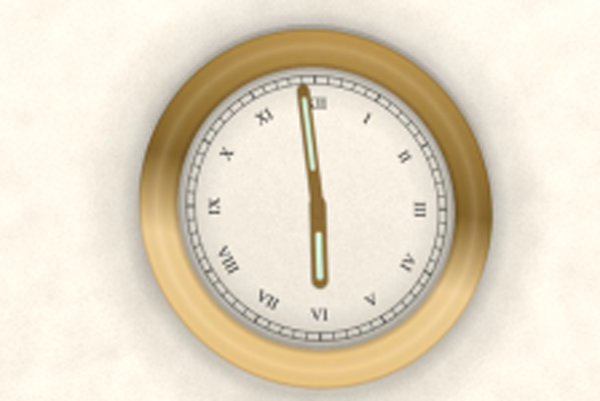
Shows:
5h59
